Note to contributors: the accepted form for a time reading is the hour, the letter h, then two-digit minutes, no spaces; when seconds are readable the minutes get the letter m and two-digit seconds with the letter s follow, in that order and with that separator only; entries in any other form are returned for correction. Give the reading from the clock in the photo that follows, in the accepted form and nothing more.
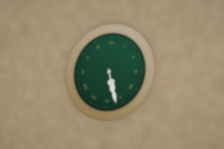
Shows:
5h27
